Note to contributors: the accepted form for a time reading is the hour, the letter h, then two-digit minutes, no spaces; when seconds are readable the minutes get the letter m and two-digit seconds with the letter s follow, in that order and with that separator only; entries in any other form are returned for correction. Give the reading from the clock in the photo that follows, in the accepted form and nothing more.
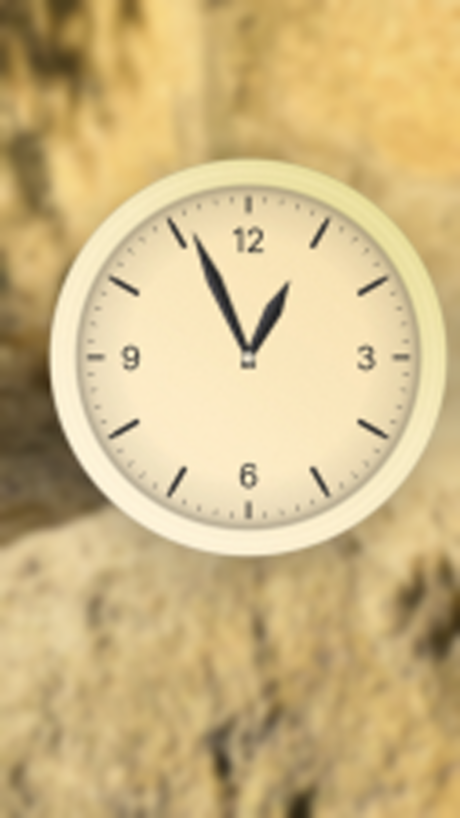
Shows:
12h56
